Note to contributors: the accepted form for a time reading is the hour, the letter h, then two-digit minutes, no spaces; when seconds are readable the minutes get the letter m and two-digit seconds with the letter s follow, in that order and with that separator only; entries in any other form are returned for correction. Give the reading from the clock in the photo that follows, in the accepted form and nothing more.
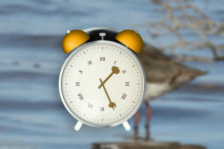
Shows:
1h26
